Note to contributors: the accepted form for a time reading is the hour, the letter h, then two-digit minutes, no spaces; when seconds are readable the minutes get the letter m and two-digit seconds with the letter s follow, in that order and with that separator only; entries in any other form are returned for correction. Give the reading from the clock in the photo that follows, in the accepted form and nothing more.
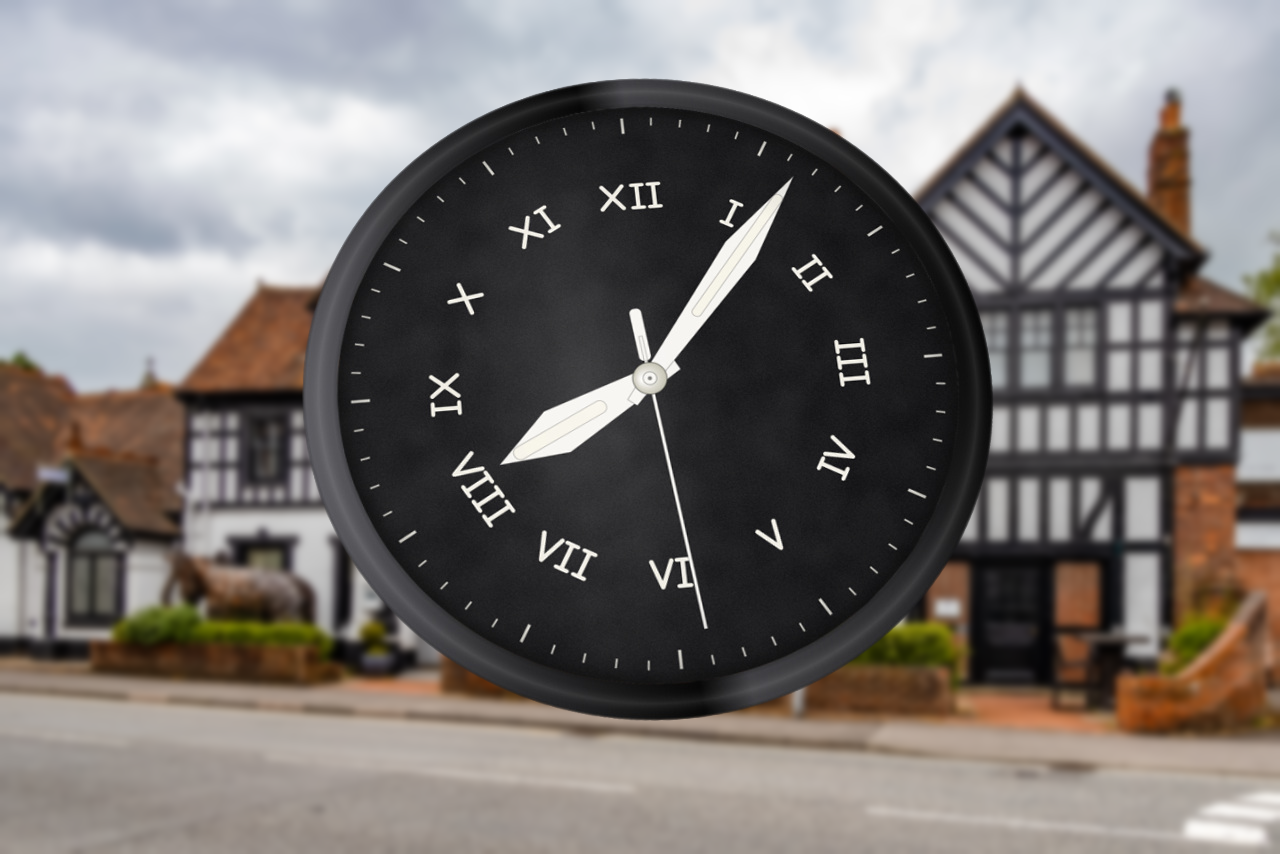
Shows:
8h06m29s
